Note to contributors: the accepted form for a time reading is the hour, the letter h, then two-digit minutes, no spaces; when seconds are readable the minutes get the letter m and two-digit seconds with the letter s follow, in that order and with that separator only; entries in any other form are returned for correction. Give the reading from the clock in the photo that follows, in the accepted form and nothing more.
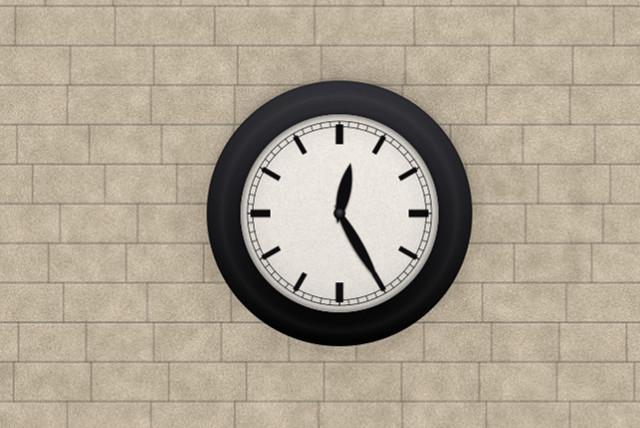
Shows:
12h25
